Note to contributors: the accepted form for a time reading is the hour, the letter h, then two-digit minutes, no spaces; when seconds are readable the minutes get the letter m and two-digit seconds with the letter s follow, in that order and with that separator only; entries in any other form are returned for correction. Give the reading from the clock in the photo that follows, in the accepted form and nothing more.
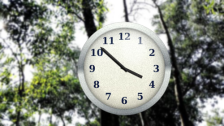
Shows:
3h52
